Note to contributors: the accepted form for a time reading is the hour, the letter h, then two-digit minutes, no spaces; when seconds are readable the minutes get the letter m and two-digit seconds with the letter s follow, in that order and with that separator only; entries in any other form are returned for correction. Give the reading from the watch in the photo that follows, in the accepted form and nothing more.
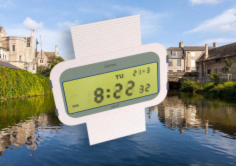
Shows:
8h22
